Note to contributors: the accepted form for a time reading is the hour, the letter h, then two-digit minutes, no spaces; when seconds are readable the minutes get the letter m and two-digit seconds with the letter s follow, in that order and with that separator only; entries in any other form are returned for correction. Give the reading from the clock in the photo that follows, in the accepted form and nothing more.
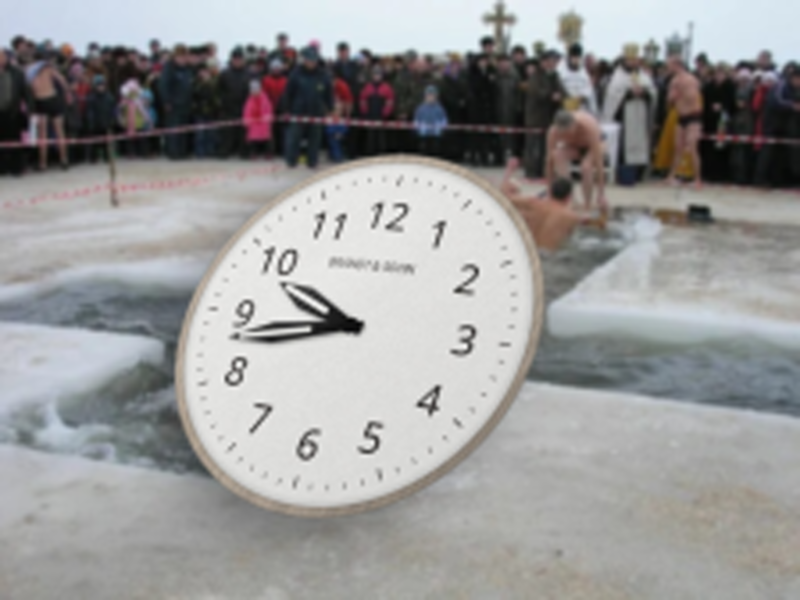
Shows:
9h43
